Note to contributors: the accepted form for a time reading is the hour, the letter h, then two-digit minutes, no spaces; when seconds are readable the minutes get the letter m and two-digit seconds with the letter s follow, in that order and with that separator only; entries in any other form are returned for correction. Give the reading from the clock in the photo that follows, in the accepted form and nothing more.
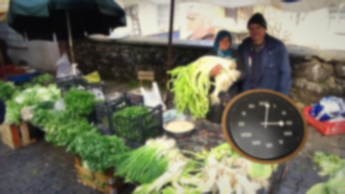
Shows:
3h02
